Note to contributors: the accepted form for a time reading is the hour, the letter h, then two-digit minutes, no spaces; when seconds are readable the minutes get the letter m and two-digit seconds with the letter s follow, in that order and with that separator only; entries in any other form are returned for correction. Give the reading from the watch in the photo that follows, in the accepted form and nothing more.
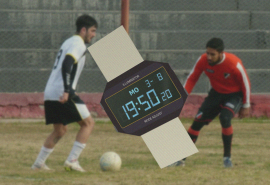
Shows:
19h50m20s
